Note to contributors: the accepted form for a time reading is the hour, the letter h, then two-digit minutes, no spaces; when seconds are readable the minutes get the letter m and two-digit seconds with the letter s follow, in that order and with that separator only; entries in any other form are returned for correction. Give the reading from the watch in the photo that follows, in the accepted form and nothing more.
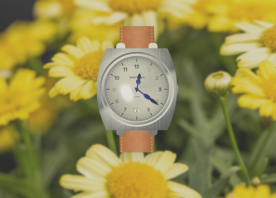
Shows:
12h21
